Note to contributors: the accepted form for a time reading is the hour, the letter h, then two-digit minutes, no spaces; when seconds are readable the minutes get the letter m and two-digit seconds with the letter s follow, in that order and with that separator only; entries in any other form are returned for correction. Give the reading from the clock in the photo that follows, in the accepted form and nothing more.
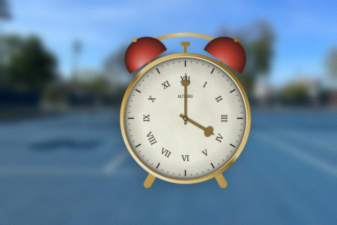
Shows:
4h00
